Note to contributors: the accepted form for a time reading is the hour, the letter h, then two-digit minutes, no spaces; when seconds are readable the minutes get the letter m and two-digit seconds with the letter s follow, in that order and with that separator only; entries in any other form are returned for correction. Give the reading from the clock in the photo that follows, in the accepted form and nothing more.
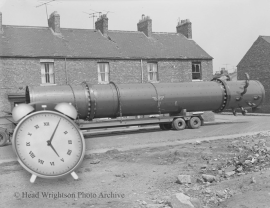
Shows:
5h05
